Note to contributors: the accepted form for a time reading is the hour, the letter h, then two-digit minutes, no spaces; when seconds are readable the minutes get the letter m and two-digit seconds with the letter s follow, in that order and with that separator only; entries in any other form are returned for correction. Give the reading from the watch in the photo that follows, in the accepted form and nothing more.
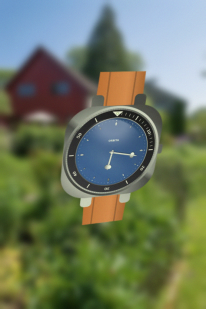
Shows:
6h17
